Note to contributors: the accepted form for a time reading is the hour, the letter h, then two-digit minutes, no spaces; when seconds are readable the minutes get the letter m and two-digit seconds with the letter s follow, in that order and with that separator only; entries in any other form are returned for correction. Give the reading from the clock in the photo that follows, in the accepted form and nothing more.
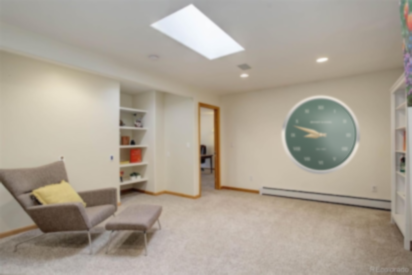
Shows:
8h48
